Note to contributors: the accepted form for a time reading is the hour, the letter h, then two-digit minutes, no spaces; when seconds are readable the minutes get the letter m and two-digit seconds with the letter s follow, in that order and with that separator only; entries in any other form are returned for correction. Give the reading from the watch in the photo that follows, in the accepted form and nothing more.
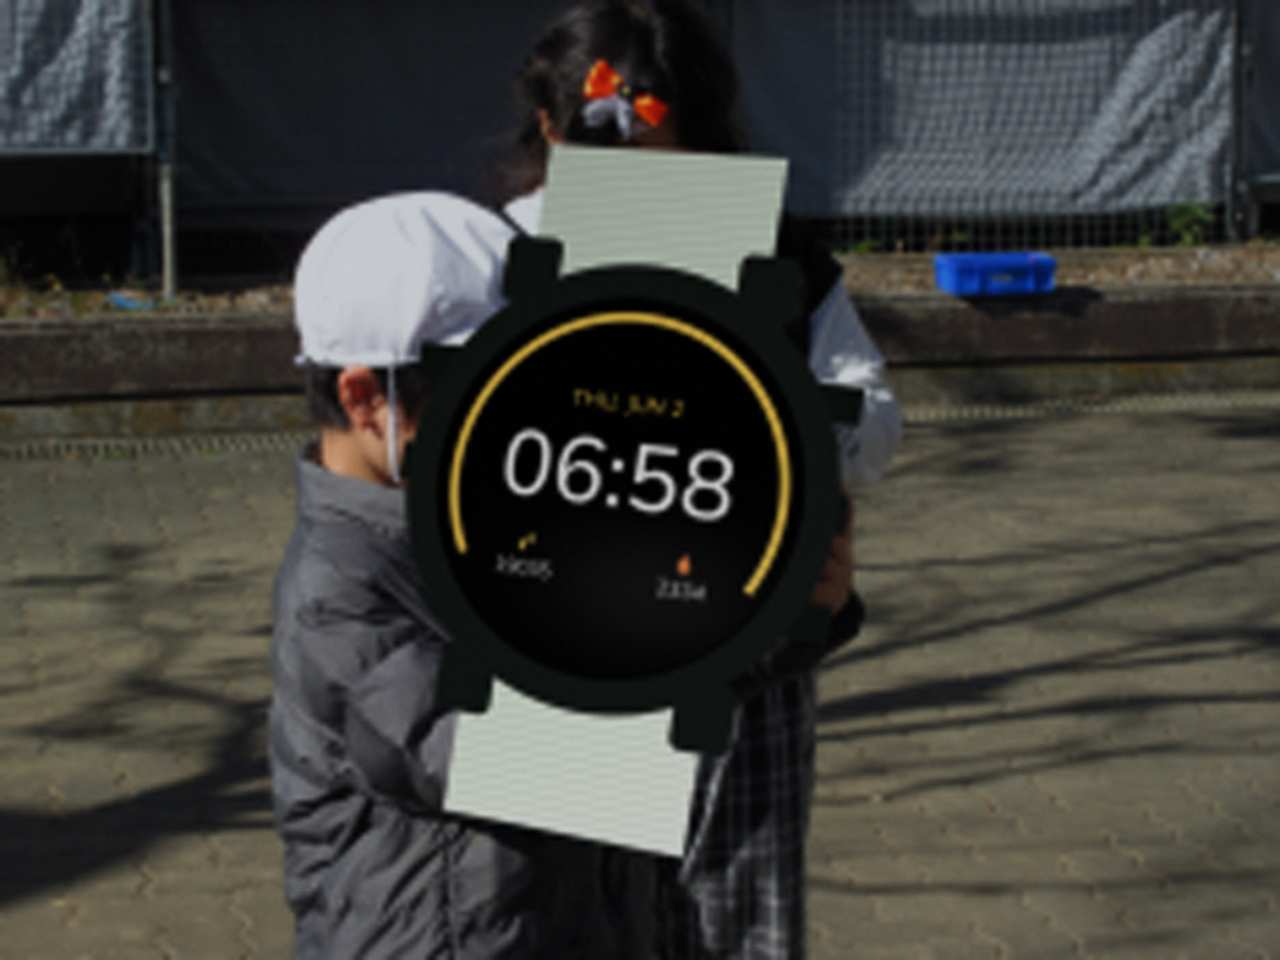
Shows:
6h58
